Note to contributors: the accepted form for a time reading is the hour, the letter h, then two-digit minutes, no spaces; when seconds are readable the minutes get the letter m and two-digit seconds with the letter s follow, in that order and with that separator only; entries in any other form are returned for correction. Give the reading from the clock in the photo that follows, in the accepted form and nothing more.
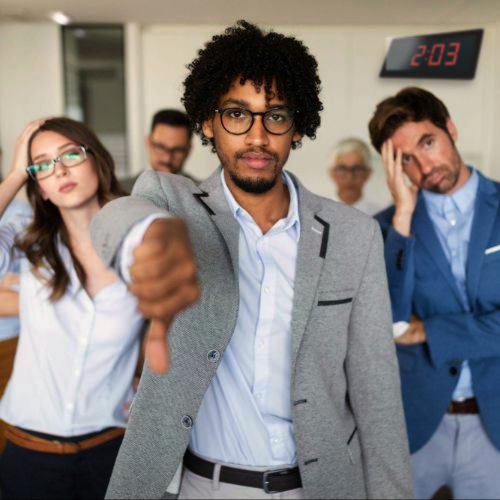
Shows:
2h03
